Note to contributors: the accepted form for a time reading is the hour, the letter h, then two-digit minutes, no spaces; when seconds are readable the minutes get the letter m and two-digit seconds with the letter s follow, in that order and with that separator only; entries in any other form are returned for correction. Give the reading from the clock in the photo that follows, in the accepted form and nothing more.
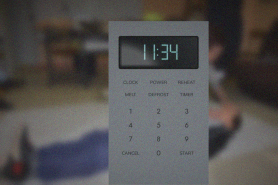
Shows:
11h34
